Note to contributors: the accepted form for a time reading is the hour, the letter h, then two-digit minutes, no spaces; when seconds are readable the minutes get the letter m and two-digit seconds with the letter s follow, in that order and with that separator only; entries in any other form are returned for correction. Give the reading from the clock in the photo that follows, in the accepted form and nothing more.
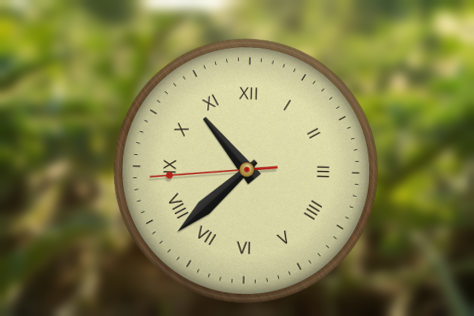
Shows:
10h37m44s
